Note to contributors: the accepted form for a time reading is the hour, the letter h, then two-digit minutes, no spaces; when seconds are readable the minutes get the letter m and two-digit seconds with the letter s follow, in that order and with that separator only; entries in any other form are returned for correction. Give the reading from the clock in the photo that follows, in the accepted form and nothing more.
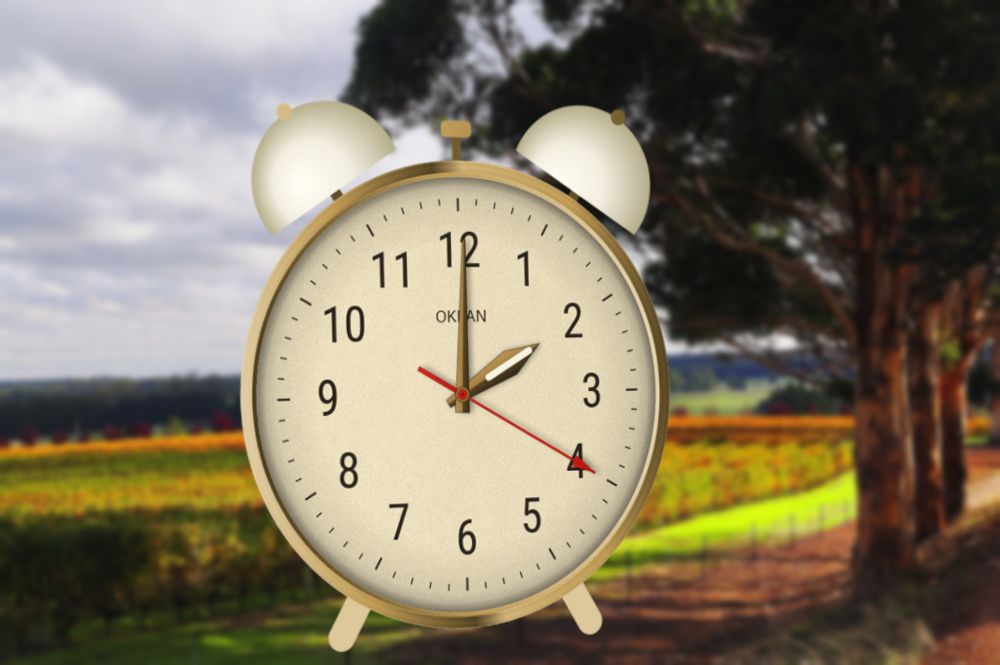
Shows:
2h00m20s
